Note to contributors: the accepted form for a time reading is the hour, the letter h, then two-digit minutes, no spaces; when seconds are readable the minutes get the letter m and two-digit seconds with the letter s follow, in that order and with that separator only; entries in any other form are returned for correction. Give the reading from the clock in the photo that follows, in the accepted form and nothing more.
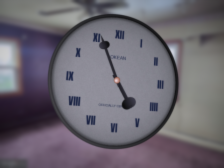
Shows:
4h56
